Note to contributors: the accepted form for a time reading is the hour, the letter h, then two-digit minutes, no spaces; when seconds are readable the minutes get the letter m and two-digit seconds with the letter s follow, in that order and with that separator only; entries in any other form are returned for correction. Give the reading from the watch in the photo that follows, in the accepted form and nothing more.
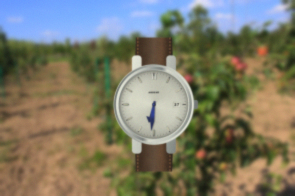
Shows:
6h31
